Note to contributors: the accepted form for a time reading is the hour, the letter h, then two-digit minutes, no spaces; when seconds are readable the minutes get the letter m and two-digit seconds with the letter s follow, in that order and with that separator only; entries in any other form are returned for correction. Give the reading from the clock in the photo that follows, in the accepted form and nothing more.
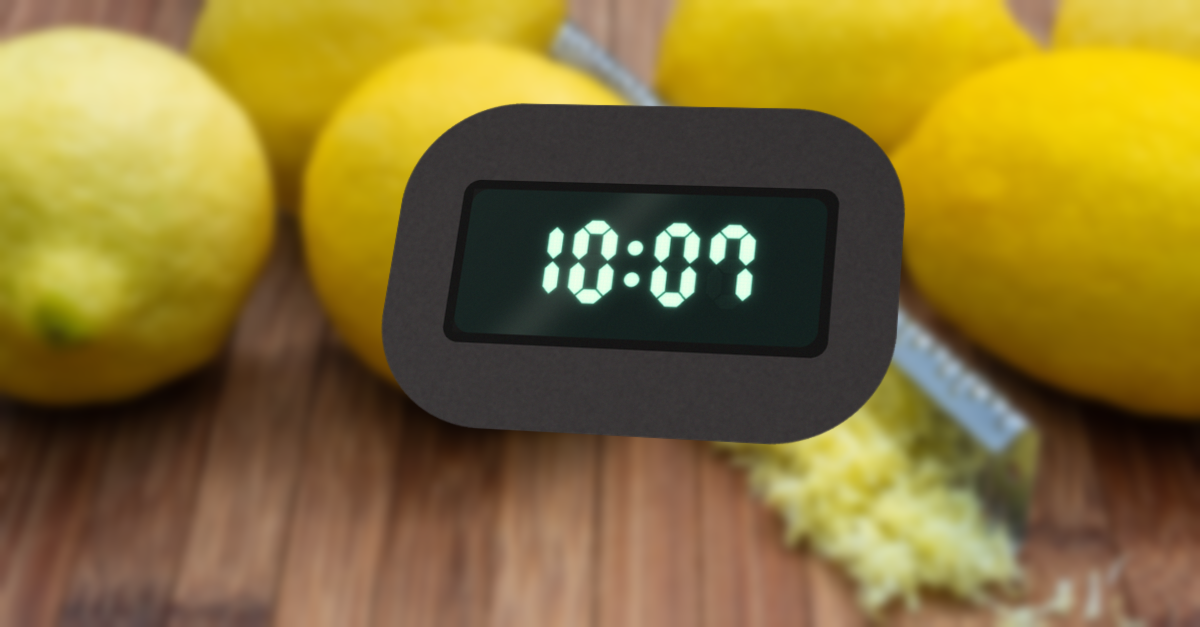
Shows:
10h07
